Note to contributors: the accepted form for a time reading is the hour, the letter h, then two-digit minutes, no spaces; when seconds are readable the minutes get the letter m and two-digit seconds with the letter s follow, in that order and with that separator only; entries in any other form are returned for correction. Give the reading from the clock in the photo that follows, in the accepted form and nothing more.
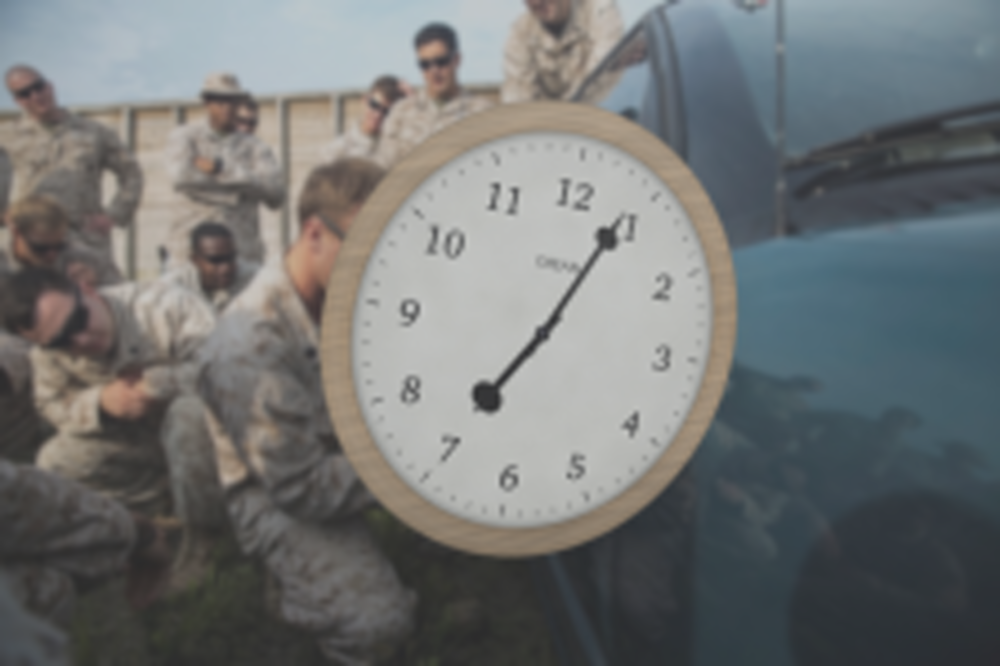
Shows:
7h04
